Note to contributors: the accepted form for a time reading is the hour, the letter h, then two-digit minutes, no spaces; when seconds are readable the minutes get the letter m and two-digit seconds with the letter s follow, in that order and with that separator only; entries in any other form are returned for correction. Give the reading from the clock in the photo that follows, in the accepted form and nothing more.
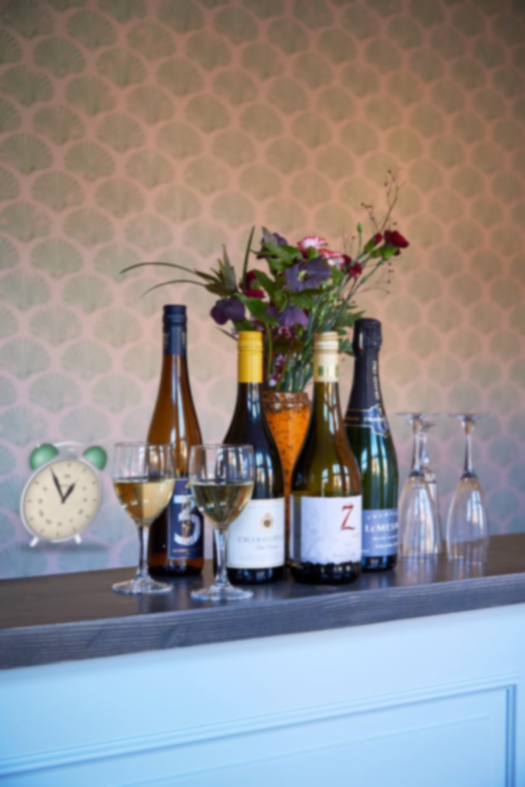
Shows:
12h55
